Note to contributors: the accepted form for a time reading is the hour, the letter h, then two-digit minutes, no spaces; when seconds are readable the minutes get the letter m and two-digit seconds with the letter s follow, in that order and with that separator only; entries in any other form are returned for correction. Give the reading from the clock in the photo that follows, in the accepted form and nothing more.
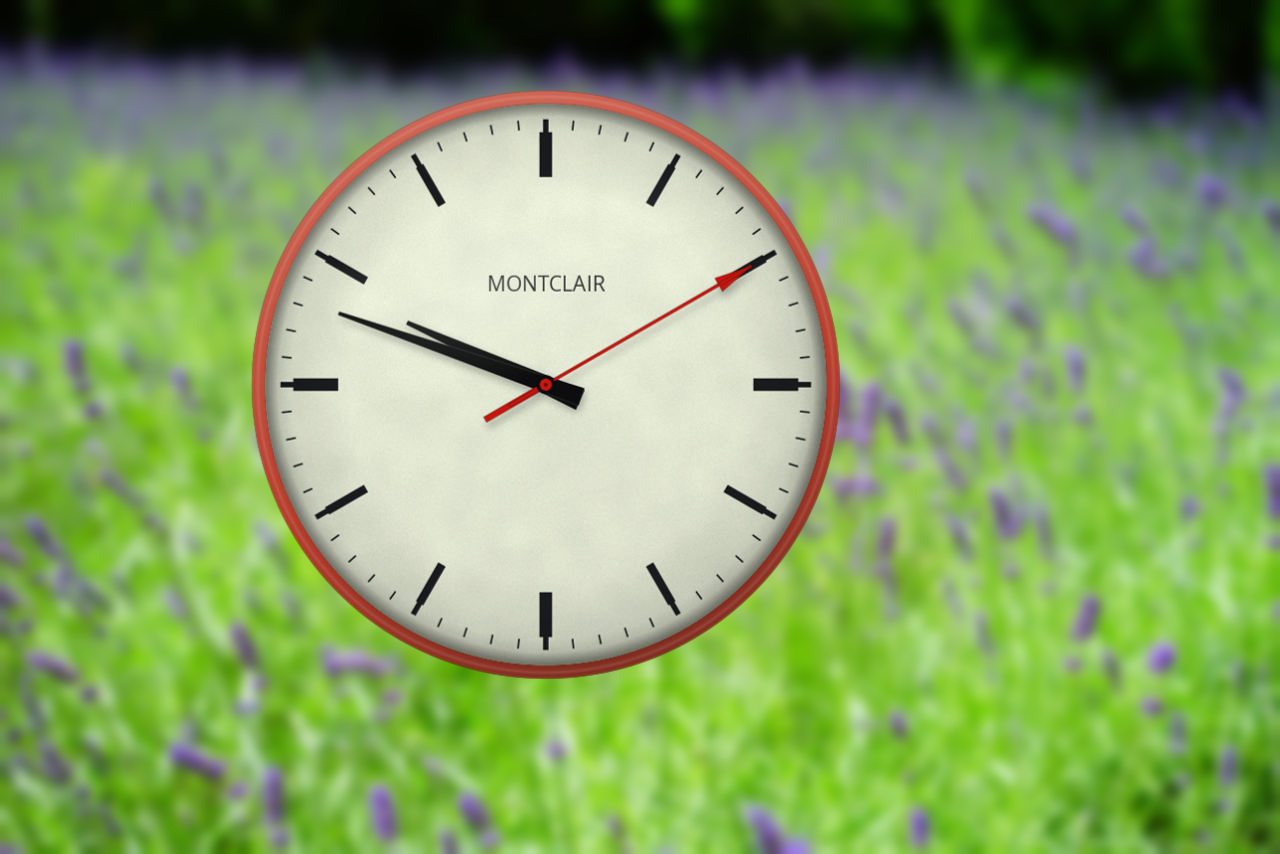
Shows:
9h48m10s
